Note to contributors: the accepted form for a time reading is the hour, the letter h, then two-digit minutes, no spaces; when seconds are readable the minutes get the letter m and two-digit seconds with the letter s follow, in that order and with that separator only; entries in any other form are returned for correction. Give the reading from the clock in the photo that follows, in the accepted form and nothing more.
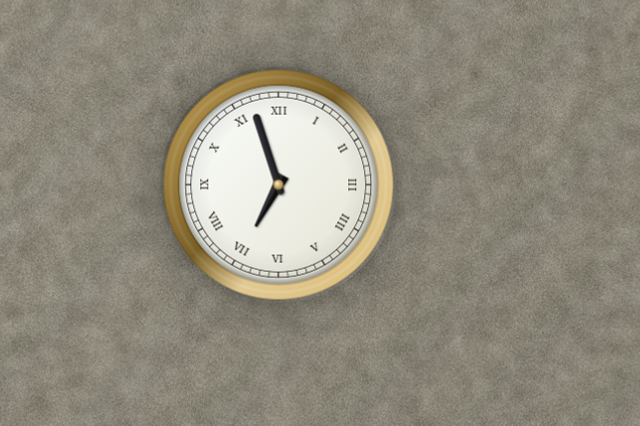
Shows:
6h57
